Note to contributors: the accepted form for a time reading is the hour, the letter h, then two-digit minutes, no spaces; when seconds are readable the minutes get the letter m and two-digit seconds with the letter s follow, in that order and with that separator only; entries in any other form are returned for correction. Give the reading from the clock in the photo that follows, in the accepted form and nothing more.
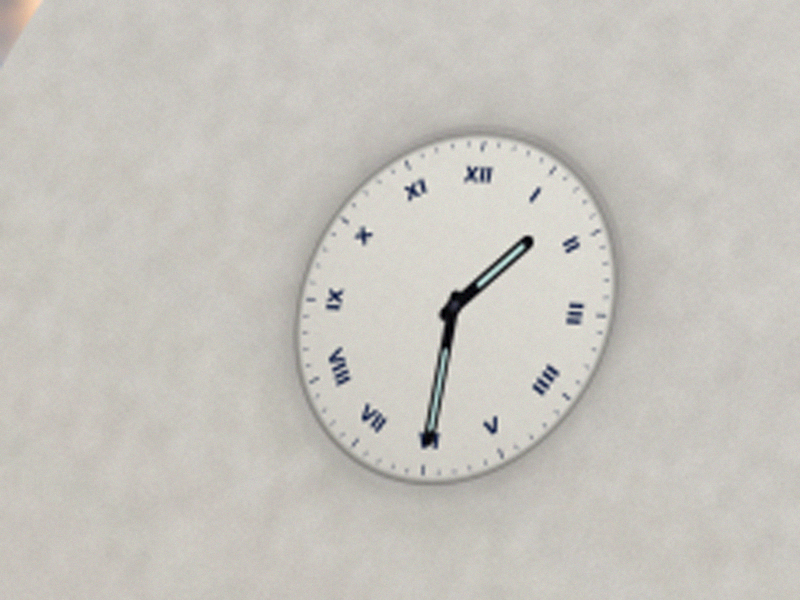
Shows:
1h30
